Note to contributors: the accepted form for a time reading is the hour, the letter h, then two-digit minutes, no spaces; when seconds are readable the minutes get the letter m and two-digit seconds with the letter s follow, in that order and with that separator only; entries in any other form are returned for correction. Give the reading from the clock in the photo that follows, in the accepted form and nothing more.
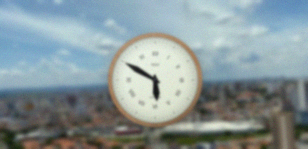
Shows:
5h50
